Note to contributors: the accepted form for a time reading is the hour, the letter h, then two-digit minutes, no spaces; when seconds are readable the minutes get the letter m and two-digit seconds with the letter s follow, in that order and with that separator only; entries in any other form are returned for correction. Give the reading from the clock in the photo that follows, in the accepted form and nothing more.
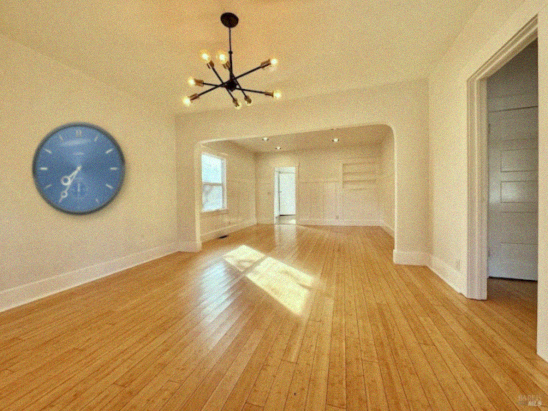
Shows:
7h35
